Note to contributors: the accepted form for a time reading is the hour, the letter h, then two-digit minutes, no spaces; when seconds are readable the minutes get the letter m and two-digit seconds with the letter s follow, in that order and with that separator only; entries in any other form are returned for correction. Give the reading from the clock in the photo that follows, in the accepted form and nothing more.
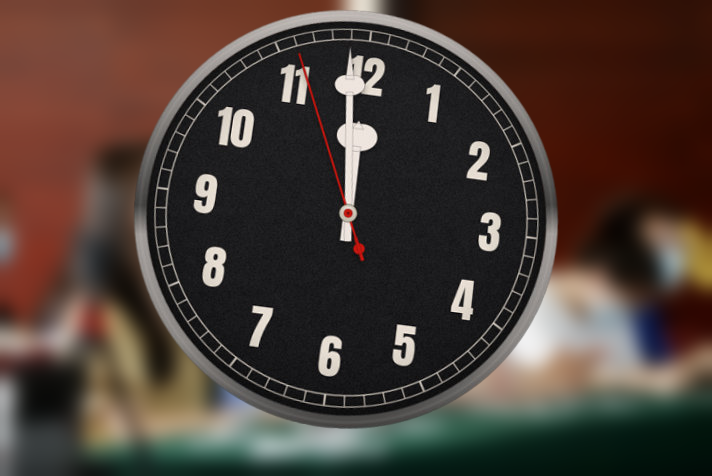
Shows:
11h58m56s
